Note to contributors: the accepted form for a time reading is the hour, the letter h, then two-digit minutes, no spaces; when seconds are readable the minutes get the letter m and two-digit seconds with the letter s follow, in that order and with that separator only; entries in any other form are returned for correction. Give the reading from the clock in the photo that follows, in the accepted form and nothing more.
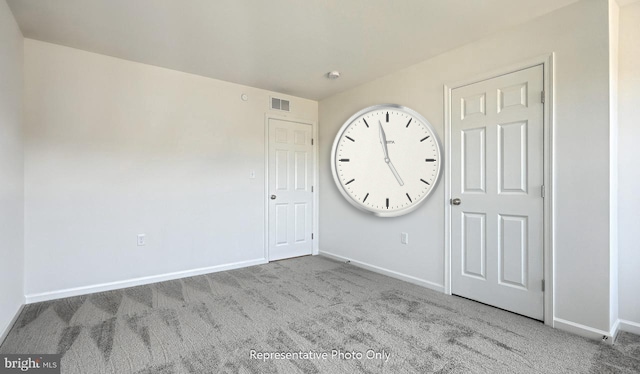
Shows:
4h58
